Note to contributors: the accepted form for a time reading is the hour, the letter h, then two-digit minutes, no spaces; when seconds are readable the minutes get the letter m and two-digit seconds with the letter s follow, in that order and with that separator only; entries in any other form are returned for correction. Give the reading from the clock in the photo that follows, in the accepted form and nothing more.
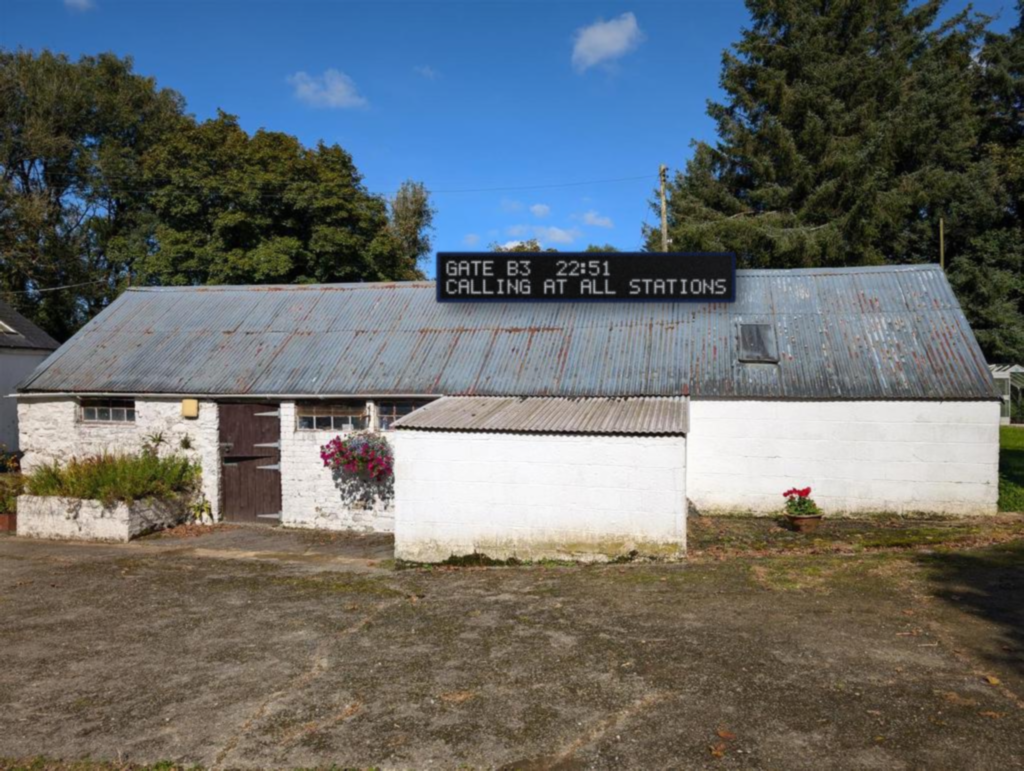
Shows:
22h51
